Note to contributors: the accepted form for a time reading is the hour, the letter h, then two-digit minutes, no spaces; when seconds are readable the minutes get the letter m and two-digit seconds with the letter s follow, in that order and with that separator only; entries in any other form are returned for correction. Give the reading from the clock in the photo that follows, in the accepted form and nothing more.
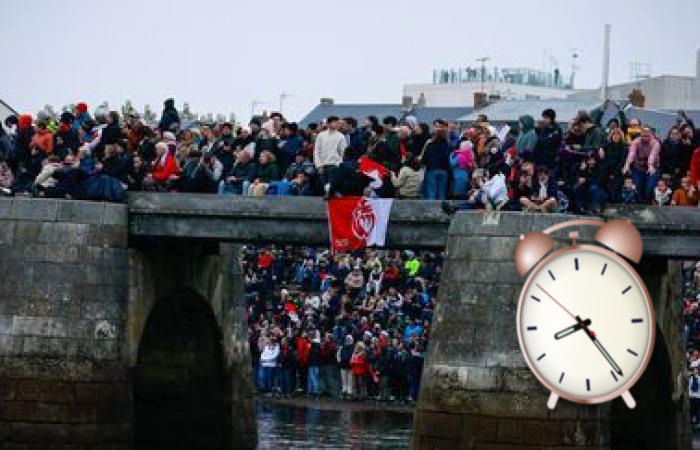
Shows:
8h23m52s
